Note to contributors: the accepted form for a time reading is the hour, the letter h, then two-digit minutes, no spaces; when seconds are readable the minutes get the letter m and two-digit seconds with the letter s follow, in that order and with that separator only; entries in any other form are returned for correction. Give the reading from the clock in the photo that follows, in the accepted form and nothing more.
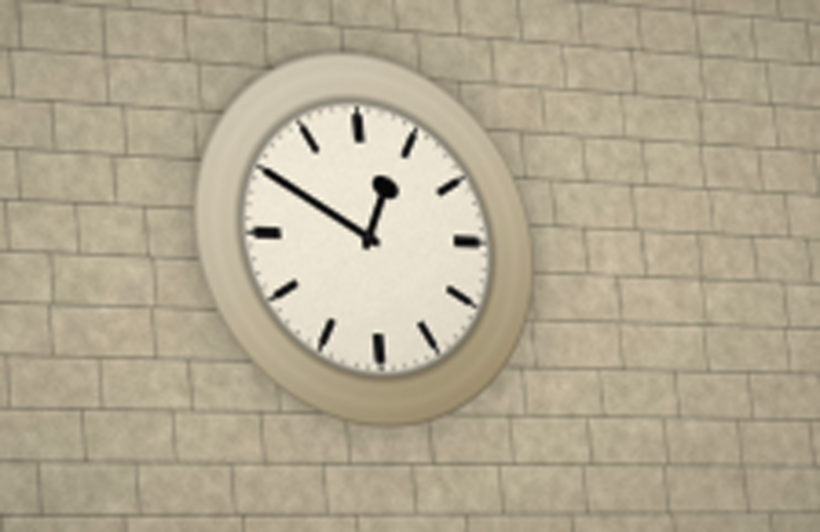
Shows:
12h50
